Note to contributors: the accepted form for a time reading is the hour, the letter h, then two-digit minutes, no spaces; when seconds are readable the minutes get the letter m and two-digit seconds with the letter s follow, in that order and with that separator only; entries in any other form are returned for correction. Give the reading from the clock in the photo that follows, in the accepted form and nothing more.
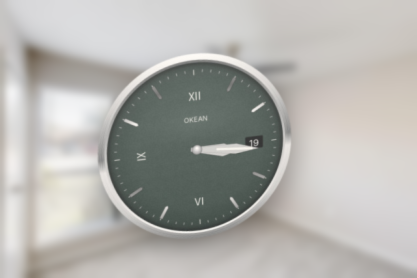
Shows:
3h16
